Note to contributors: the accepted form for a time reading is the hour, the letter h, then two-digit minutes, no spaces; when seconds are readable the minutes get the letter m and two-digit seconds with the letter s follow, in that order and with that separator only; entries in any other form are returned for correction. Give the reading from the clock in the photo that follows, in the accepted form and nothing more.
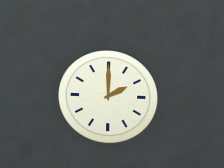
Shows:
2h00
